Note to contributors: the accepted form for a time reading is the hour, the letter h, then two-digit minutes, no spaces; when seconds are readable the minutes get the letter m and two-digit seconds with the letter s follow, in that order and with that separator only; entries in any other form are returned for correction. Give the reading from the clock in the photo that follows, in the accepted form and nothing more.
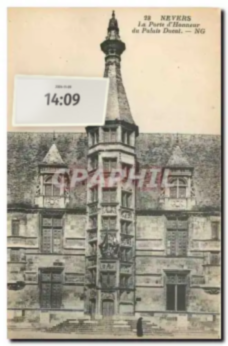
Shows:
14h09
